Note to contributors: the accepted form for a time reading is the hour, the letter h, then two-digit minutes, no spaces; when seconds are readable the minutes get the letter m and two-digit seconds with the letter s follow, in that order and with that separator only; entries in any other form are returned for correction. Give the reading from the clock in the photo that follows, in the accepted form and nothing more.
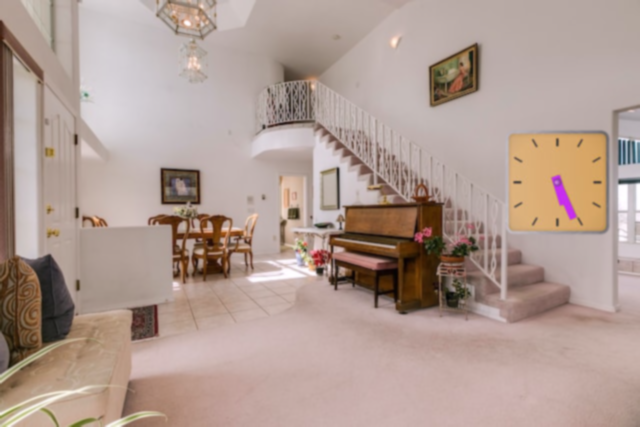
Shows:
5h26
